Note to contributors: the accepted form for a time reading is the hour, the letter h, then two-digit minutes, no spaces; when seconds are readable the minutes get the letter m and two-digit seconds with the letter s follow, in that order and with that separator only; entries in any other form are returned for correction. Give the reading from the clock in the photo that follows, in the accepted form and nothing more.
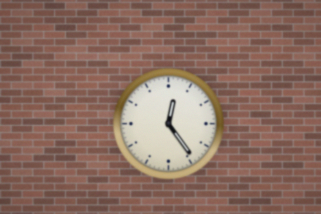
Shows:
12h24
